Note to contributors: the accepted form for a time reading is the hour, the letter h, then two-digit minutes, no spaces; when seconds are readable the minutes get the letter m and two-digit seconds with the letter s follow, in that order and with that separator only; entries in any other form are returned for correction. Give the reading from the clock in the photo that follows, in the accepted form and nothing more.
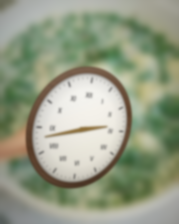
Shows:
2h43
